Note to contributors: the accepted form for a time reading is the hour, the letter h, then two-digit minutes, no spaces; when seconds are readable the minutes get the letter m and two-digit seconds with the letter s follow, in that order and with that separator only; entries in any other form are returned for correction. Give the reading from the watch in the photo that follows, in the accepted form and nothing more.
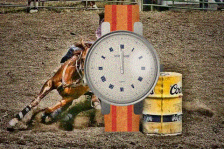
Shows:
11h59
